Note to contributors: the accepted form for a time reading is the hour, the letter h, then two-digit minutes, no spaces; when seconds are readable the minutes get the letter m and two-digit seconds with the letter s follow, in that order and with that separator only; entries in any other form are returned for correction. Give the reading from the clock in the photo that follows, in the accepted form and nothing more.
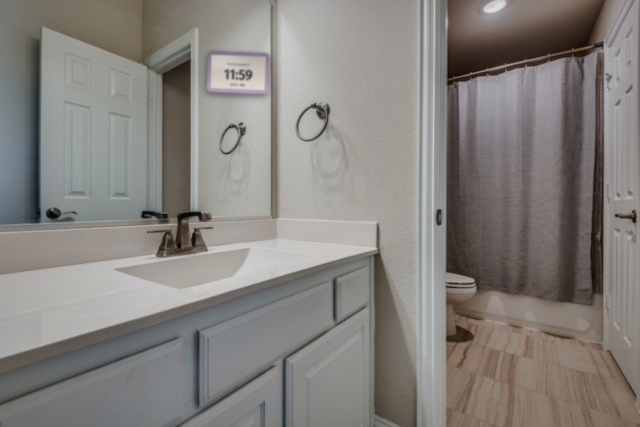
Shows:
11h59
